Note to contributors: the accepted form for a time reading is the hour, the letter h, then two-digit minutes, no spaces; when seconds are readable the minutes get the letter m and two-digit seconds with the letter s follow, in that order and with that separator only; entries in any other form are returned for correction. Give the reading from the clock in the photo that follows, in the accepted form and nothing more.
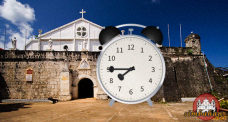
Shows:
7h45
